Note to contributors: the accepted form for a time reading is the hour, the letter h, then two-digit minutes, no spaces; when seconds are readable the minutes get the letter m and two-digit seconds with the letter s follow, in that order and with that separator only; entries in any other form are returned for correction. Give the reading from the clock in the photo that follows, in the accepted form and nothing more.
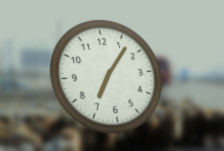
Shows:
7h07
